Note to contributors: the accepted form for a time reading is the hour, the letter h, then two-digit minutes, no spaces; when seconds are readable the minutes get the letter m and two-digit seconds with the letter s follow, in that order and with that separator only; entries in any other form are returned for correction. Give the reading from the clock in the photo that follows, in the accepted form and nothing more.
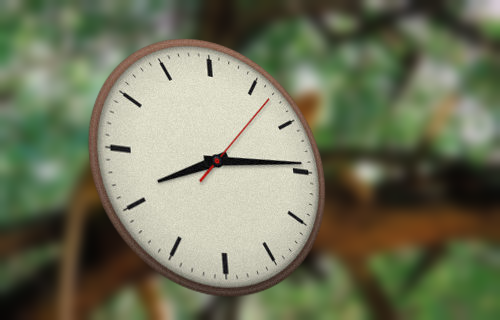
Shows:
8h14m07s
